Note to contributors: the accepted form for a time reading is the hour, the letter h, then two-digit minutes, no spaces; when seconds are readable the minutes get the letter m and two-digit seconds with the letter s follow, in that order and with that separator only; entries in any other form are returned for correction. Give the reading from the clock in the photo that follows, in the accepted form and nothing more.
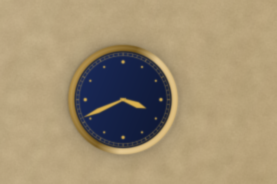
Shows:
3h41
